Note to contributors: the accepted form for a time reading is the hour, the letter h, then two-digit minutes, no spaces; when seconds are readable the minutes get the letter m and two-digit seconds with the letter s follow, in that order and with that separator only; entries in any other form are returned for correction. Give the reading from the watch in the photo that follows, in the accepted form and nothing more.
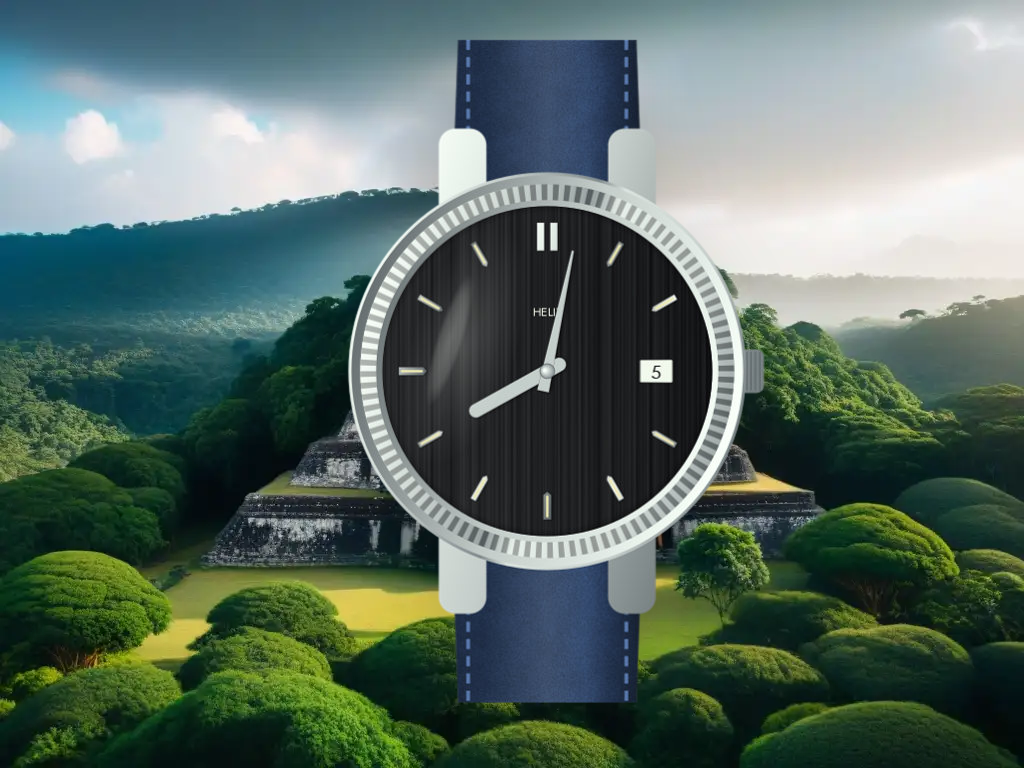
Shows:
8h02
